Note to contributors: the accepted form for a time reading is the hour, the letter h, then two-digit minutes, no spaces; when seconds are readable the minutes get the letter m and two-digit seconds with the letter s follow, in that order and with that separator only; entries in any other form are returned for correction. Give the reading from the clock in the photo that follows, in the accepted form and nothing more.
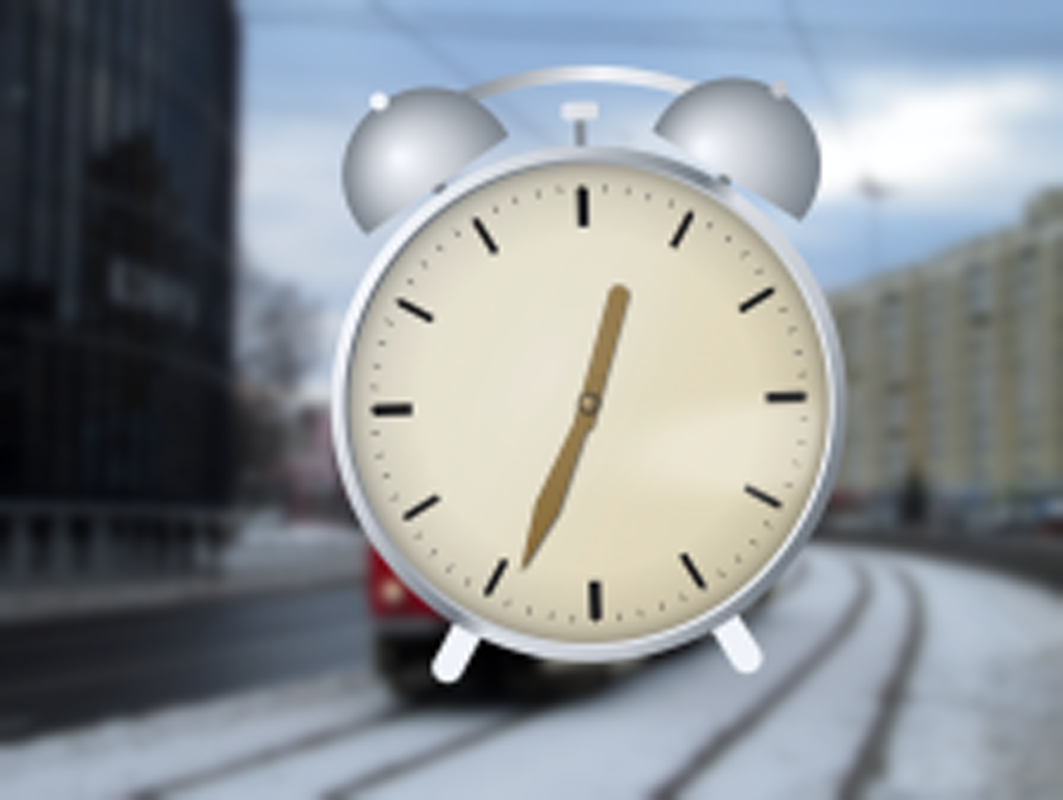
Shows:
12h34
